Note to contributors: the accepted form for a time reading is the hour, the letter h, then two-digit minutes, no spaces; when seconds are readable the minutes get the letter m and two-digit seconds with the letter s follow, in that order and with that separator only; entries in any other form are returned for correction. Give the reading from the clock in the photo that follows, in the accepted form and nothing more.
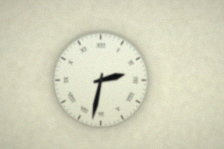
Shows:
2h32
